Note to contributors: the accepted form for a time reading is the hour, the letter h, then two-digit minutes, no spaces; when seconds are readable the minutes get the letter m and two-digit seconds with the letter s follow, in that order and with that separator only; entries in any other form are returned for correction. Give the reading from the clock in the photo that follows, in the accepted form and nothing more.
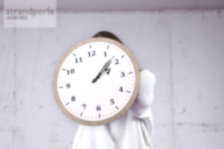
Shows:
2h08
